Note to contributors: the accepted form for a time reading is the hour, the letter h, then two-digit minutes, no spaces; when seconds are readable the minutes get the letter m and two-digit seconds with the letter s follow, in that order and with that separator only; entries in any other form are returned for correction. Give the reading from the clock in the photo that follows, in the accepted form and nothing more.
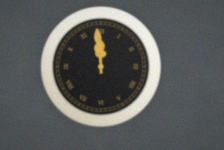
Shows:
11h59
